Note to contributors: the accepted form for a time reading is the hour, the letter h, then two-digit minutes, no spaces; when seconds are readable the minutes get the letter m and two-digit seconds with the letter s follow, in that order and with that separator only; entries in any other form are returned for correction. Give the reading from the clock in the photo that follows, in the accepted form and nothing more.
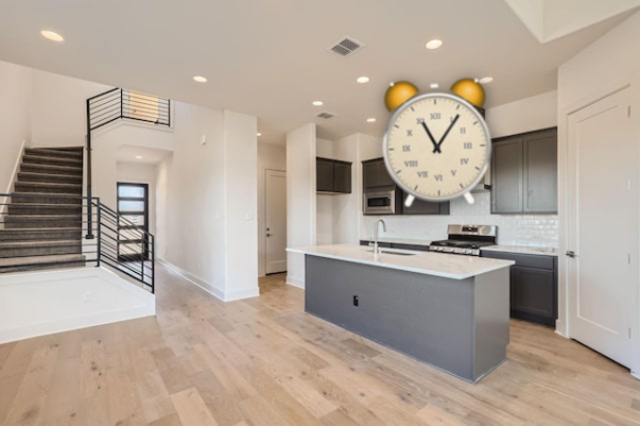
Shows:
11h06
